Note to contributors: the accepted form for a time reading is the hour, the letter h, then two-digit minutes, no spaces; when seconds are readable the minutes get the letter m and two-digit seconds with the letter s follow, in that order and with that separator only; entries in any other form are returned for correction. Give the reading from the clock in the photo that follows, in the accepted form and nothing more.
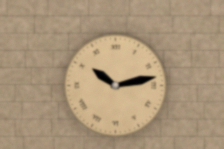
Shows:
10h13
